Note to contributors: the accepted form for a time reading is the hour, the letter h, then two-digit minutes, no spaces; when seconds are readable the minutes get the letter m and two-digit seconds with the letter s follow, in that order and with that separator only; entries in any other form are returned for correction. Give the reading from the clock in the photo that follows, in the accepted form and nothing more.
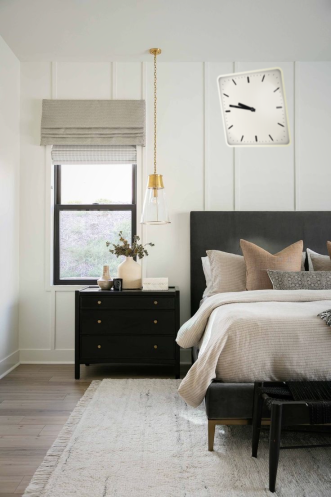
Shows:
9h47
